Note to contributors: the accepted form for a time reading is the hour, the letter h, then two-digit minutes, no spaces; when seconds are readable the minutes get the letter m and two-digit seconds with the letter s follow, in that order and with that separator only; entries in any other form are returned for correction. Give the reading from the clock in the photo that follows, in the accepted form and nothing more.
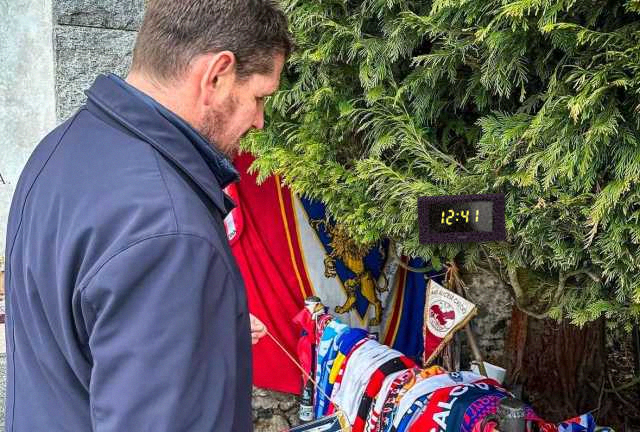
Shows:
12h41
